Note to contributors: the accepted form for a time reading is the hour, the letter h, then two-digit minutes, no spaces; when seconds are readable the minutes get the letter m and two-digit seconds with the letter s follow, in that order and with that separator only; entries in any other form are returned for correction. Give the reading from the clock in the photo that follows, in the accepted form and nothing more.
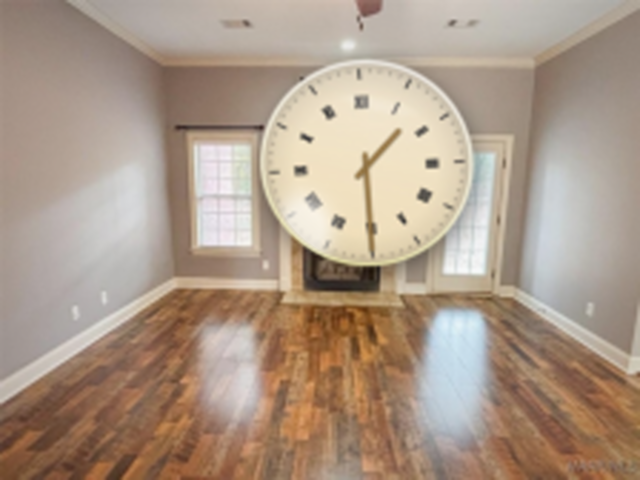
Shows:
1h30
